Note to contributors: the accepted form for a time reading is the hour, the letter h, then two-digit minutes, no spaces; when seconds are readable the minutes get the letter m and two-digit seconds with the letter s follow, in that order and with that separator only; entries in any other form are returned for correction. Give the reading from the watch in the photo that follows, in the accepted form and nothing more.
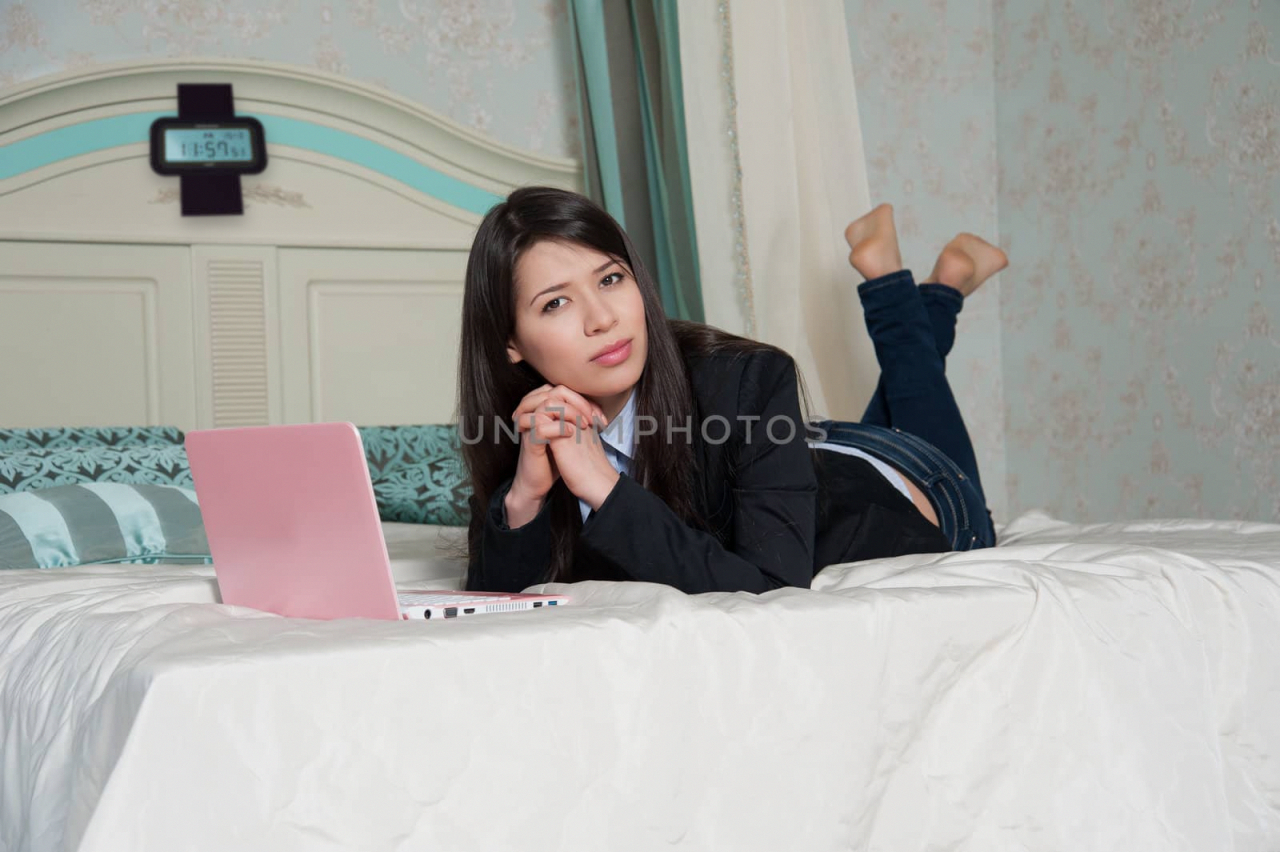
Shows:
11h57
